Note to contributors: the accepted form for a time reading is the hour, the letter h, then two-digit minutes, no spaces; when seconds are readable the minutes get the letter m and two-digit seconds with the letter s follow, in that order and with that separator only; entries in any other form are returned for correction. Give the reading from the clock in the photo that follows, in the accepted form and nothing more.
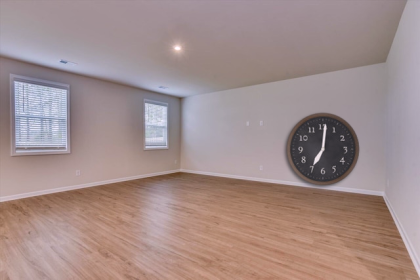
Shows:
7h01
